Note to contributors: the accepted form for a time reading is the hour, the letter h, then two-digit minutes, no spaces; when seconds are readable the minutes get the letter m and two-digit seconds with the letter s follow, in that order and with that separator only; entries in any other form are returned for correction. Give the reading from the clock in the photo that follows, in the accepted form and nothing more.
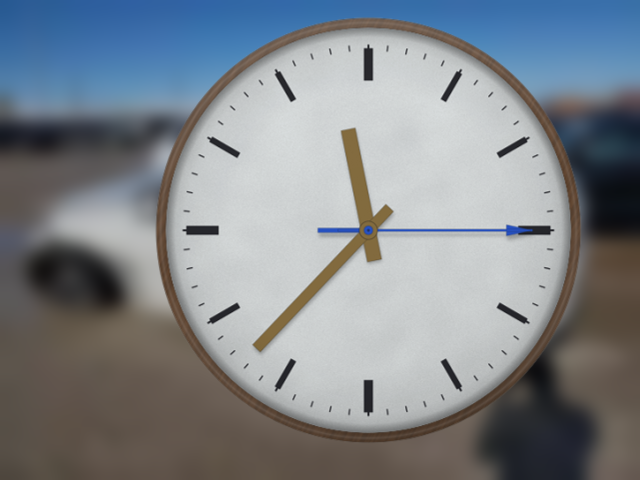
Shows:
11h37m15s
